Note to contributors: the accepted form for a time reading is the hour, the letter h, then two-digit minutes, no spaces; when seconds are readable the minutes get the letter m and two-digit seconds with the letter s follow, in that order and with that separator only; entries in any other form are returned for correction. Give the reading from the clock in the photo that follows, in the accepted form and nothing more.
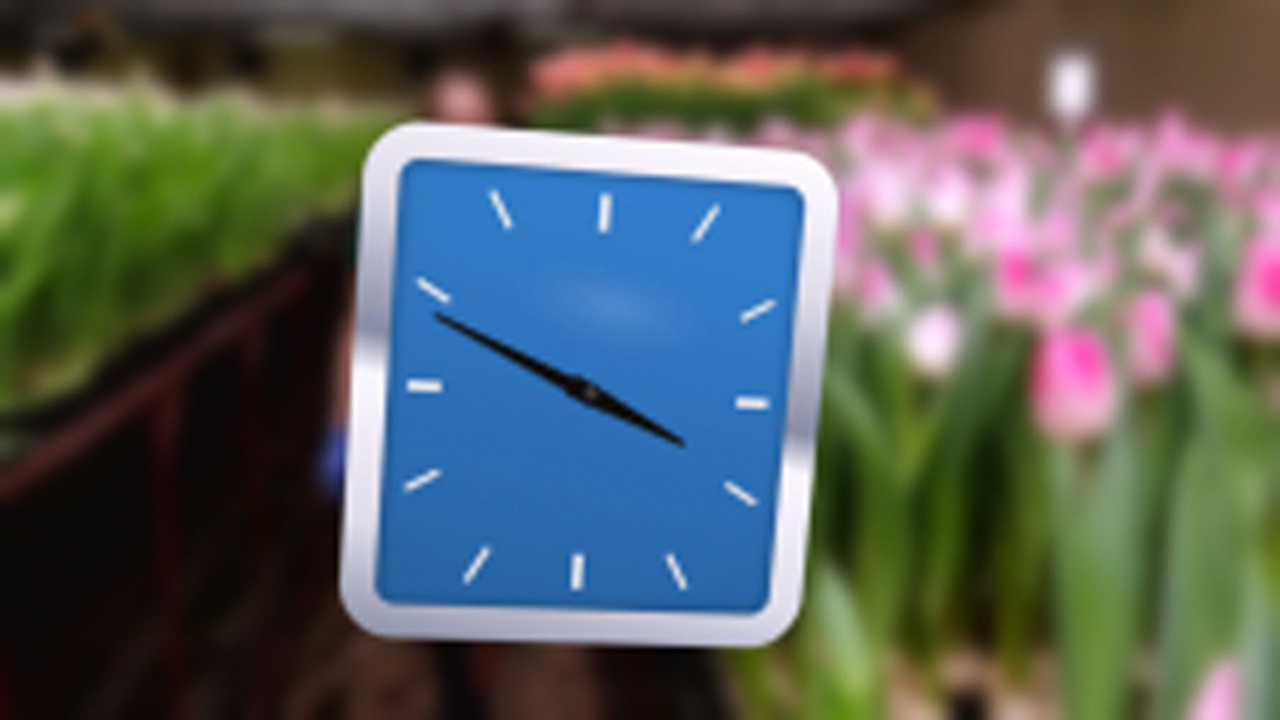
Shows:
3h49
